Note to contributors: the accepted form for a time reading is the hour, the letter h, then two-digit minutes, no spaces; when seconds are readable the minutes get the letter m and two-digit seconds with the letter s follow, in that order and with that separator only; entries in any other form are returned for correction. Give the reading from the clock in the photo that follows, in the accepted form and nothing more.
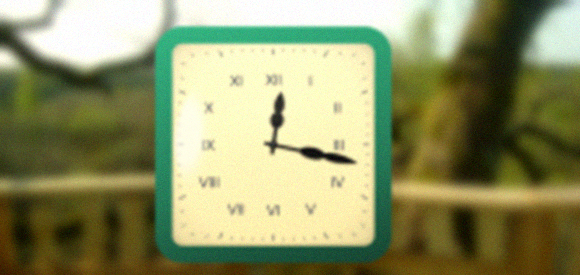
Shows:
12h17
